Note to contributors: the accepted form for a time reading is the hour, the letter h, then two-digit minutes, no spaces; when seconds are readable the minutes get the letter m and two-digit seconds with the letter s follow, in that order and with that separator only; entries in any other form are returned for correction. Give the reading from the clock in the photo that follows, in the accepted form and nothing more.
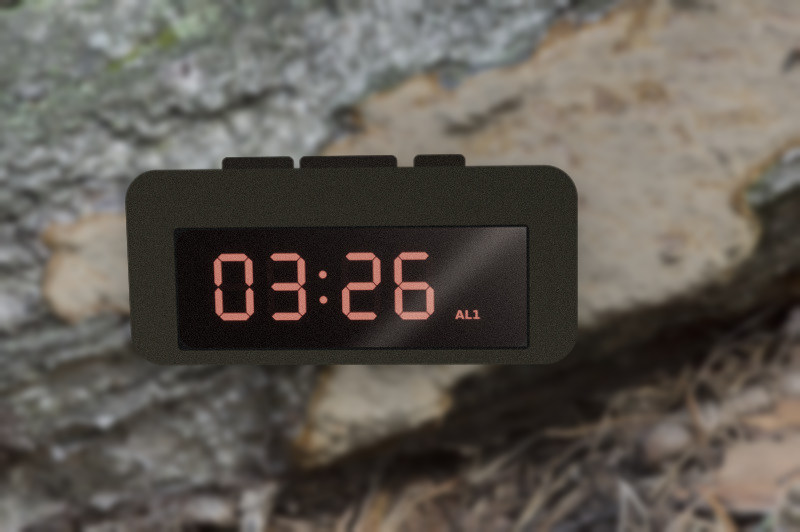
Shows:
3h26
